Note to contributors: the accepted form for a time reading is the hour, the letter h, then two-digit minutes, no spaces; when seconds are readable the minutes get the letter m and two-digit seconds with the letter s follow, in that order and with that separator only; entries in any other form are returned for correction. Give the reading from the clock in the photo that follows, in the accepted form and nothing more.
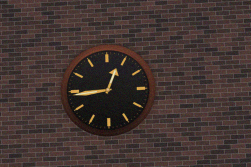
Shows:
12h44
